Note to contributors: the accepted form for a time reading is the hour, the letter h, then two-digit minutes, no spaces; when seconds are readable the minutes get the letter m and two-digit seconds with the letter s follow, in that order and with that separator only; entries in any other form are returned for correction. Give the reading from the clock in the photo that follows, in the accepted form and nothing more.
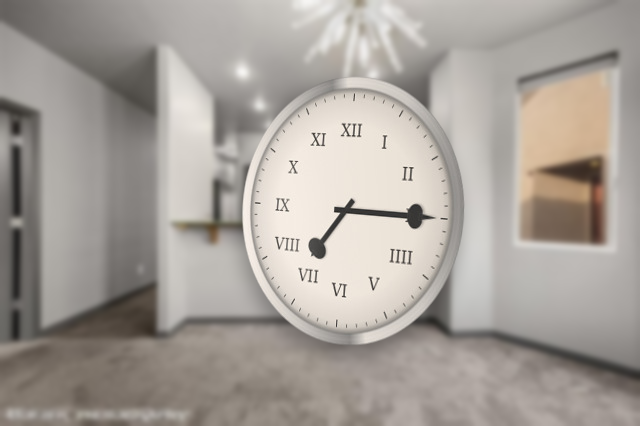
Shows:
7h15
